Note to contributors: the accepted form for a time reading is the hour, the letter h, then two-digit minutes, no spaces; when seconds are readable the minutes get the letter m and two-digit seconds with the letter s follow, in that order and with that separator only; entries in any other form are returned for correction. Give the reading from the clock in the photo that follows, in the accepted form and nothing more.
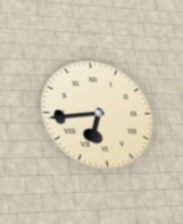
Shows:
6h44
